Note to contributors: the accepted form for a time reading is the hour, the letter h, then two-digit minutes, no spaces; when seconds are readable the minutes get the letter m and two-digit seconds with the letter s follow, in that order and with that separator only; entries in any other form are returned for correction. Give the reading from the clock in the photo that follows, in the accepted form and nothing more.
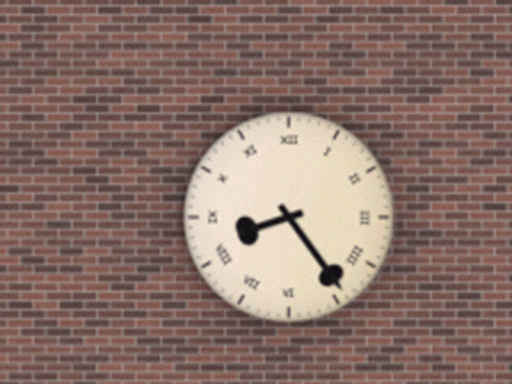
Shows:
8h24
